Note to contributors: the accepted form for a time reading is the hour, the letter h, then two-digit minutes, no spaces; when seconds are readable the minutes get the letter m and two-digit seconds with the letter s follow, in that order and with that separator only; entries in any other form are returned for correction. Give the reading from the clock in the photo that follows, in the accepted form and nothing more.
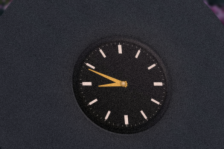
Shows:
8h49
